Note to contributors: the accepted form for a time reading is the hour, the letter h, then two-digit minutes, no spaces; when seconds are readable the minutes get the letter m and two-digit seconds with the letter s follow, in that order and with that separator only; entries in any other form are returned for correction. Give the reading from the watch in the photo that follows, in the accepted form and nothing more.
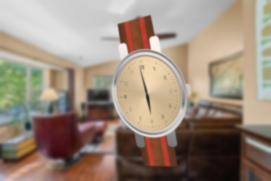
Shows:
5h59
